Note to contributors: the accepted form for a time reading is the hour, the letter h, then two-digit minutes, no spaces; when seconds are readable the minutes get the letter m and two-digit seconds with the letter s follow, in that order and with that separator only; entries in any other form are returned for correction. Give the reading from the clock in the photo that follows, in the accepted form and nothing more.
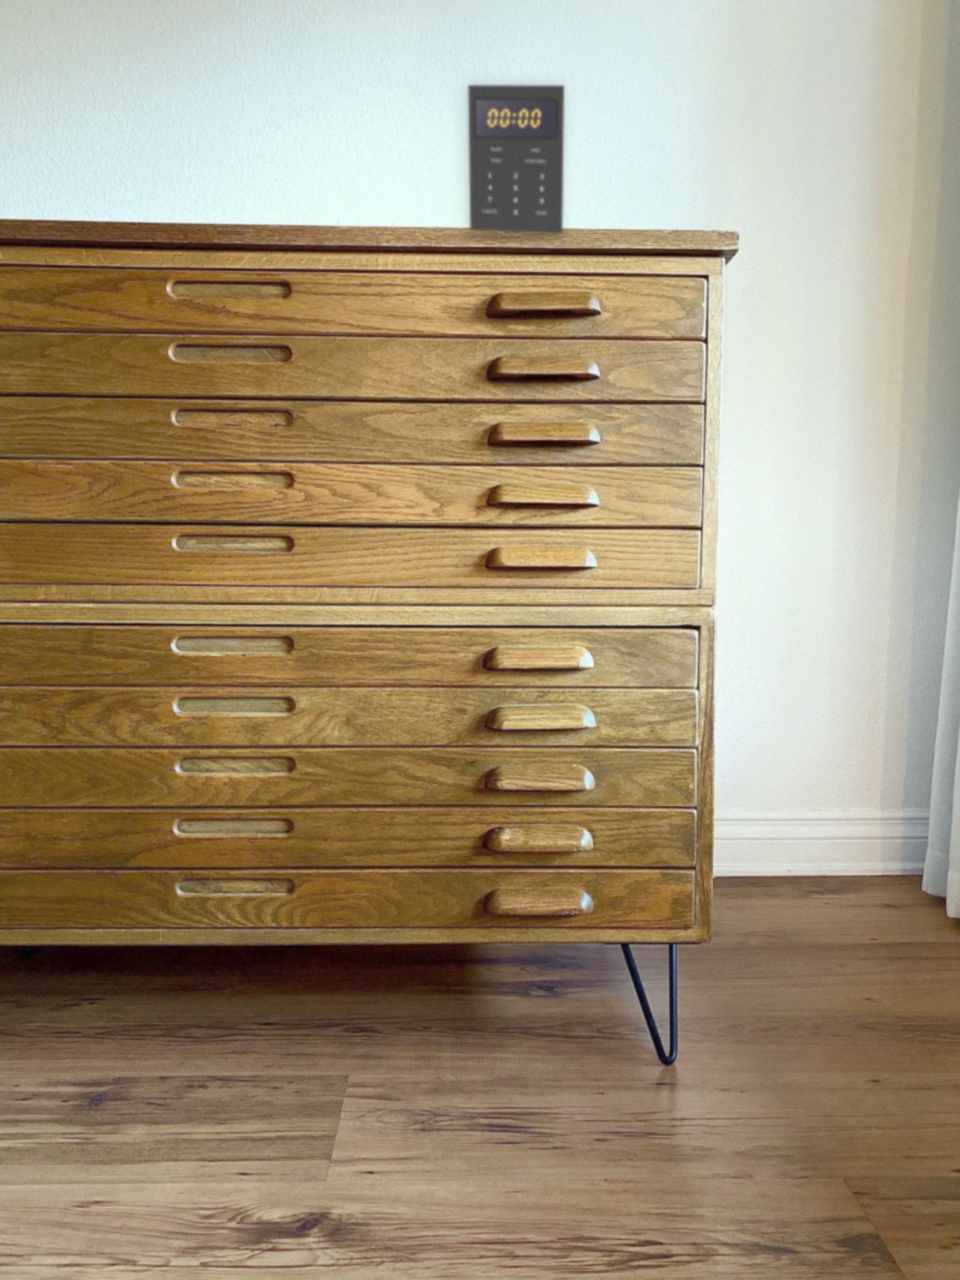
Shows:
0h00
